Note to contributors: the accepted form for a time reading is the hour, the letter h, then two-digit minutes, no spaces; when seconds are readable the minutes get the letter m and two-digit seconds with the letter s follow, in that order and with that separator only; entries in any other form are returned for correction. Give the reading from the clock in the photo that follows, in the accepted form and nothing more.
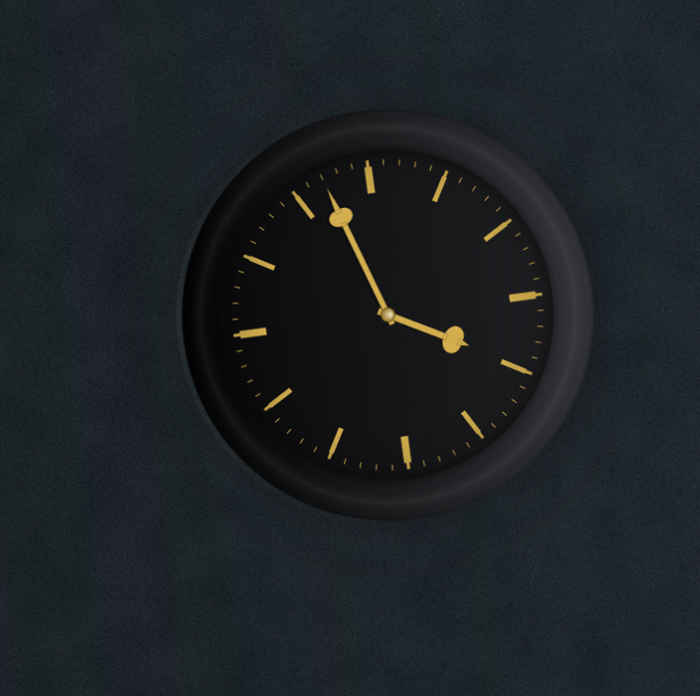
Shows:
3h57
